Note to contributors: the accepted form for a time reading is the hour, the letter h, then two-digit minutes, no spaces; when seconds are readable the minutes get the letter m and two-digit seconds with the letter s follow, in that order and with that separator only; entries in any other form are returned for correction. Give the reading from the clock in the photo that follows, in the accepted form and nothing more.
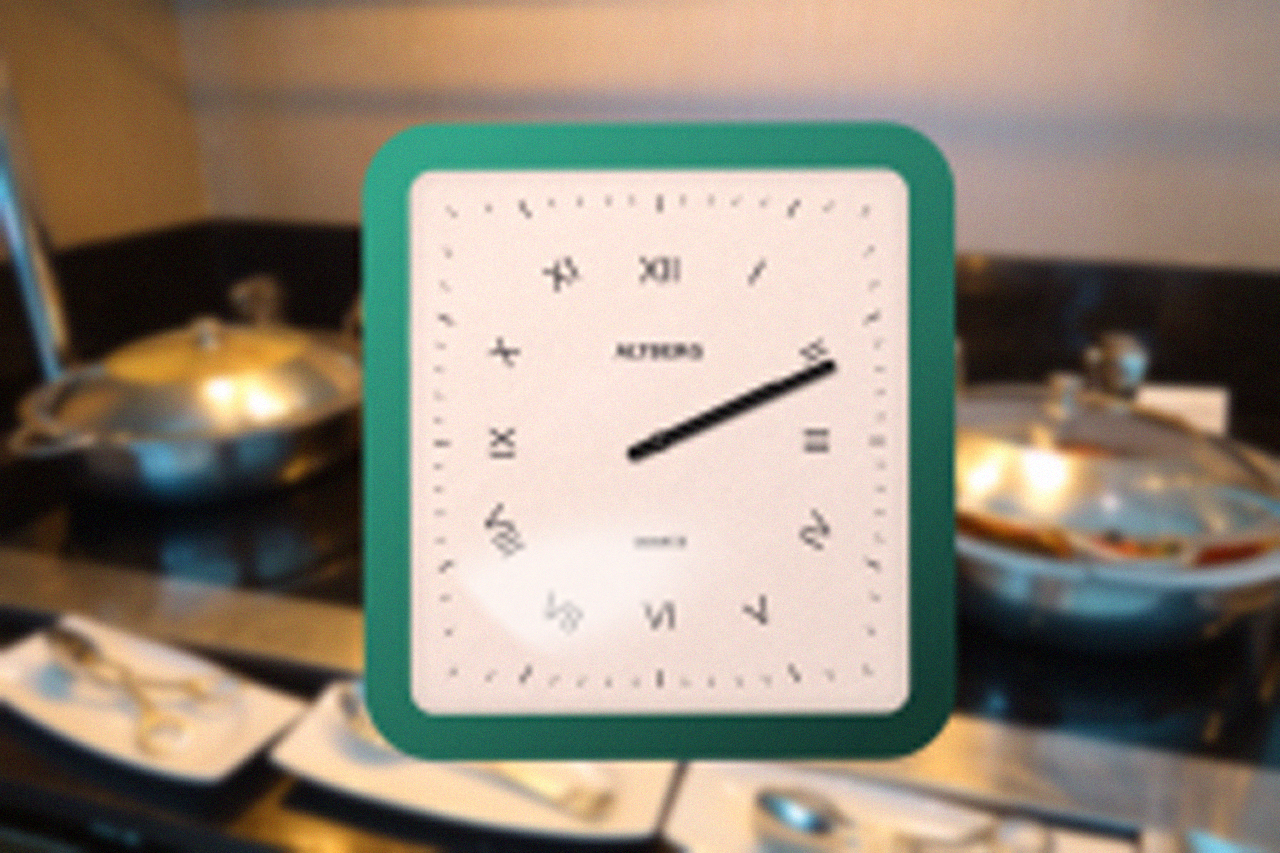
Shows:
2h11
